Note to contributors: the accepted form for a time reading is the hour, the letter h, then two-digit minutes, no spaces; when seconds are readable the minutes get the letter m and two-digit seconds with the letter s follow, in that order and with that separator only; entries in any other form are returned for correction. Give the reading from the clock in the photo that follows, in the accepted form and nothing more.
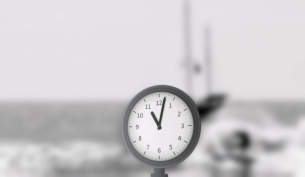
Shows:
11h02
